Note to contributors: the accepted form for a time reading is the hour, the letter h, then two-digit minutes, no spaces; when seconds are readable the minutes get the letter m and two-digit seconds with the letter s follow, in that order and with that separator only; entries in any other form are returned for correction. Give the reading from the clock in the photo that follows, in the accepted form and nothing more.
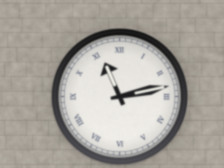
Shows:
11h13
